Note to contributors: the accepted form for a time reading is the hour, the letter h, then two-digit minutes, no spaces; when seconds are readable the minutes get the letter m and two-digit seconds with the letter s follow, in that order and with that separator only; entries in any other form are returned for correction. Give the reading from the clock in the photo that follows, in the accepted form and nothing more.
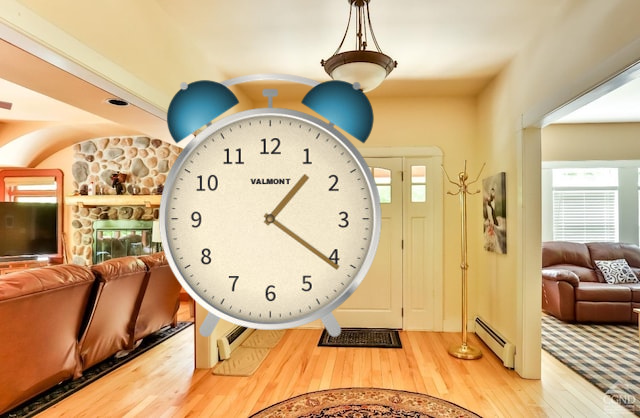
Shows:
1h21
